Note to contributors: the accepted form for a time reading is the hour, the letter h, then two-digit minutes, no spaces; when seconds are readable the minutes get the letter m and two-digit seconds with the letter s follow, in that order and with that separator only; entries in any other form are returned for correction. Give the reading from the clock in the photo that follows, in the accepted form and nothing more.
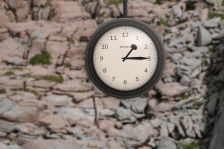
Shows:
1h15
